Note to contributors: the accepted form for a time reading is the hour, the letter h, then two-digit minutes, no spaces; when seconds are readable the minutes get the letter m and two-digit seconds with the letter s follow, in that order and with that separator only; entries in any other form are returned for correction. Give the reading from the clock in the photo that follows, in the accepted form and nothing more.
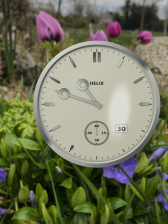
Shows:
10h48
